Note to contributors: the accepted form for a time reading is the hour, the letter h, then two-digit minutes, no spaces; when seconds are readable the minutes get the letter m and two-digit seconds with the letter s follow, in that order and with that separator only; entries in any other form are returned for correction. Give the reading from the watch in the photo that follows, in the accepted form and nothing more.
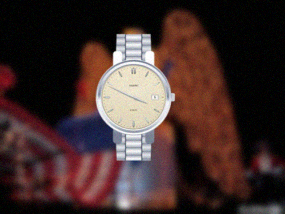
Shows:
3h49
